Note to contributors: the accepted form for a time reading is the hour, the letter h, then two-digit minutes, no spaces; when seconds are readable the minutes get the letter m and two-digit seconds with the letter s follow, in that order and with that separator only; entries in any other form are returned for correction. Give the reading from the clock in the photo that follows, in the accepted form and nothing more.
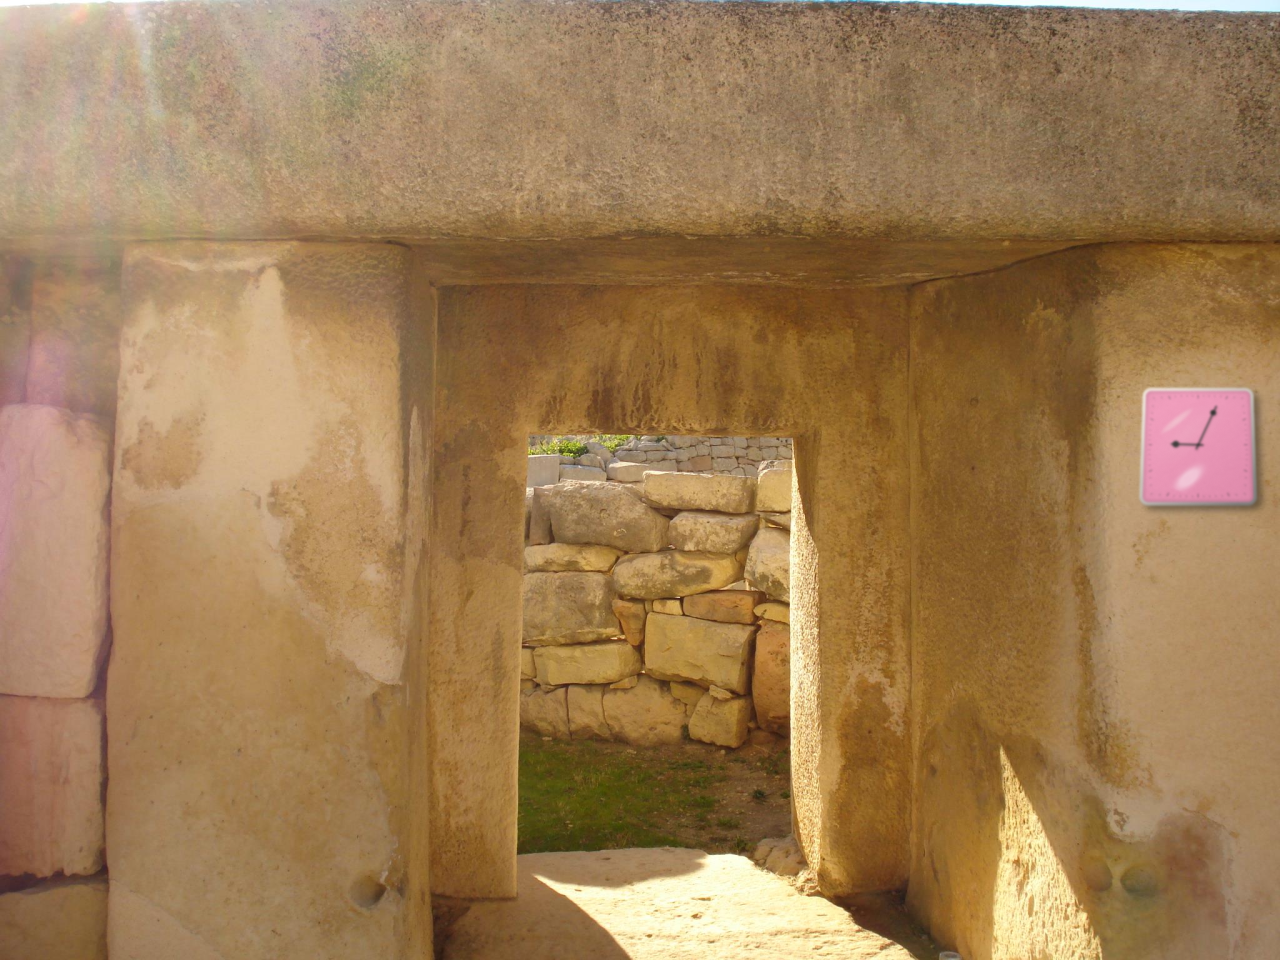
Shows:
9h04
